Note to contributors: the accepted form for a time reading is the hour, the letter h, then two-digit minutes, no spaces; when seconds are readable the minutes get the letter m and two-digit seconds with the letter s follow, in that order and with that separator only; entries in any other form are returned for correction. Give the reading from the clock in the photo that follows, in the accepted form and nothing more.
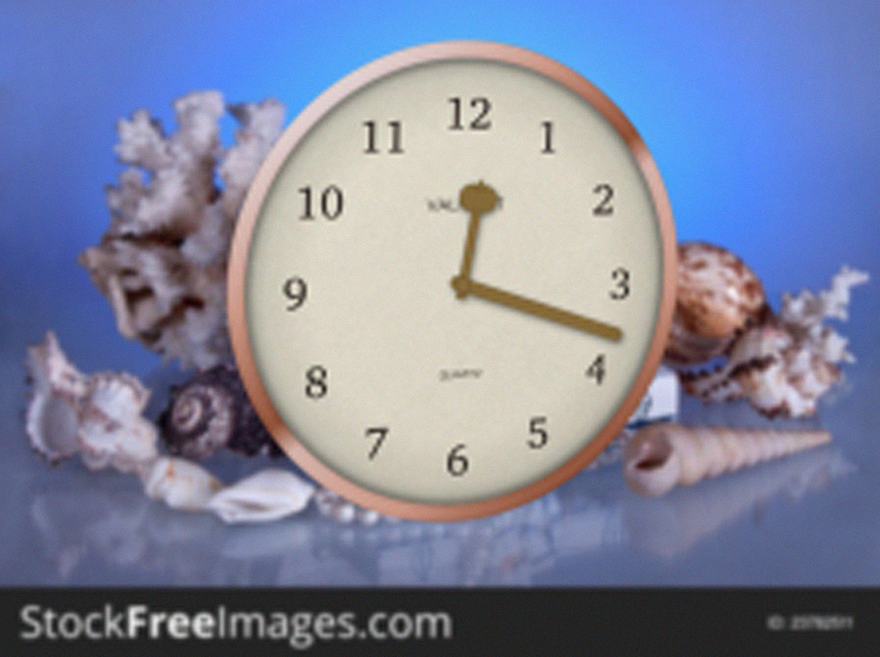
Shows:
12h18
